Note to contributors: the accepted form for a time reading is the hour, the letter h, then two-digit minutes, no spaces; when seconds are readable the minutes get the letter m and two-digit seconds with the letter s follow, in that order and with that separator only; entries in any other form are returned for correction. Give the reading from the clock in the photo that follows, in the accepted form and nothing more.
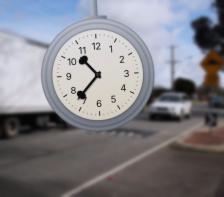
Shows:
10h37
